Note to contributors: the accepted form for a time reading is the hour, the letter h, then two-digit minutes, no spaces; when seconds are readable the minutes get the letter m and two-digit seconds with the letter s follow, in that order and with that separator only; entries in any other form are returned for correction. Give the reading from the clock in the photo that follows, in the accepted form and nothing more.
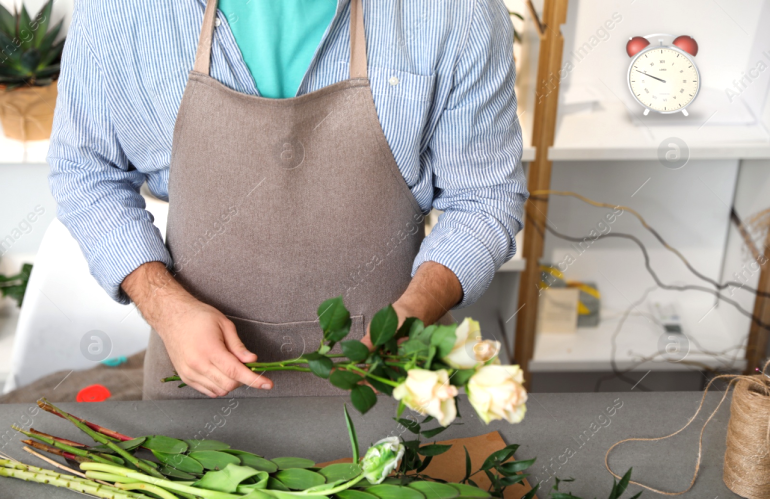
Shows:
9h49
